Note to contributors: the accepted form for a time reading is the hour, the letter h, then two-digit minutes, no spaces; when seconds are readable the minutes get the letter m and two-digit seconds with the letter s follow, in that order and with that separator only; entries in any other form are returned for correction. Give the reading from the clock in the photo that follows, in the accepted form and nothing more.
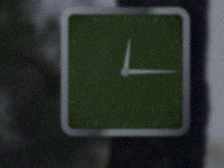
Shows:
12h15
